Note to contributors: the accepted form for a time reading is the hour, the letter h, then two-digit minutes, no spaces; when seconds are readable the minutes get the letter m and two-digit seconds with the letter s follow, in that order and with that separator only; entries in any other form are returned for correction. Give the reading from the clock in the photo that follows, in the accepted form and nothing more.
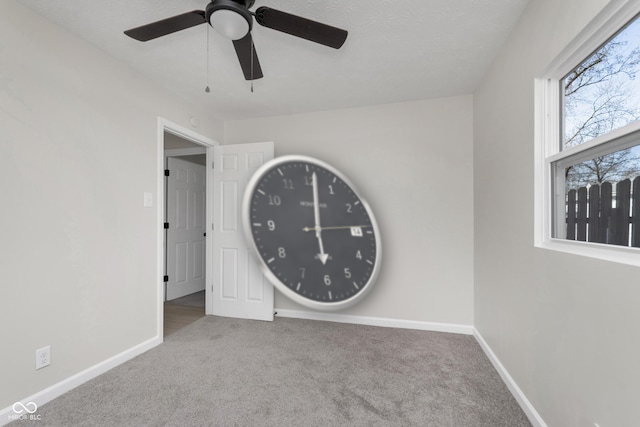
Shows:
6h01m14s
